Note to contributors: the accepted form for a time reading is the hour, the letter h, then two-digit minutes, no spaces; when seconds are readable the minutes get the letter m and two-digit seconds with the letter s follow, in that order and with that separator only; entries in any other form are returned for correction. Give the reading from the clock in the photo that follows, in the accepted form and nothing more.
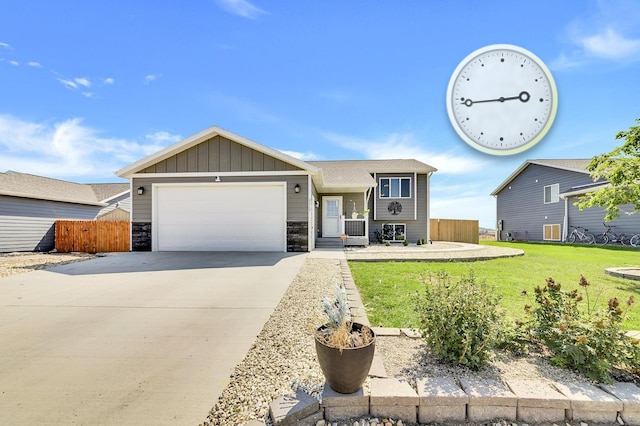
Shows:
2h44
